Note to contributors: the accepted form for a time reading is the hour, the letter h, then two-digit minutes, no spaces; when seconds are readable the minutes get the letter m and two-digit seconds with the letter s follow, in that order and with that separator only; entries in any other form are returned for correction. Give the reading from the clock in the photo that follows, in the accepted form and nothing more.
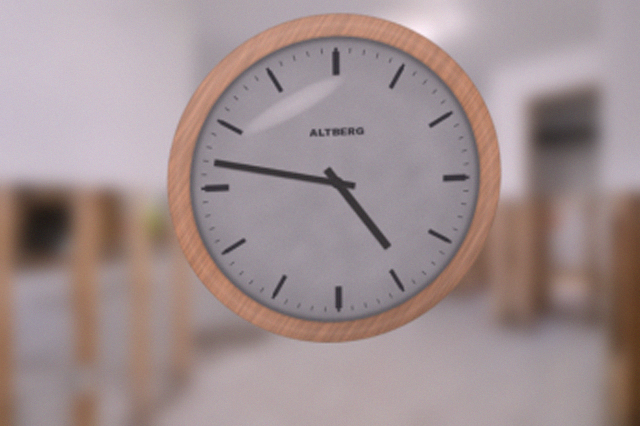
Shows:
4h47
